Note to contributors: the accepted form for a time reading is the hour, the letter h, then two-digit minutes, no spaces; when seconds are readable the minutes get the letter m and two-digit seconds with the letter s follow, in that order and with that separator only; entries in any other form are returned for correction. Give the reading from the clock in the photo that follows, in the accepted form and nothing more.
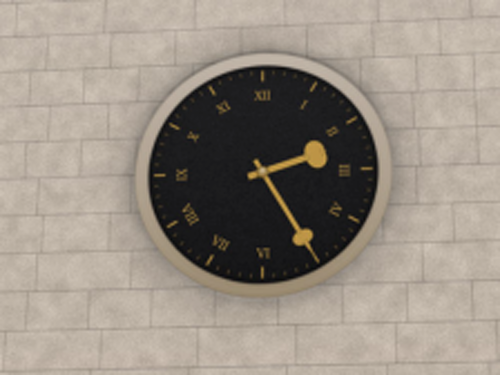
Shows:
2h25
